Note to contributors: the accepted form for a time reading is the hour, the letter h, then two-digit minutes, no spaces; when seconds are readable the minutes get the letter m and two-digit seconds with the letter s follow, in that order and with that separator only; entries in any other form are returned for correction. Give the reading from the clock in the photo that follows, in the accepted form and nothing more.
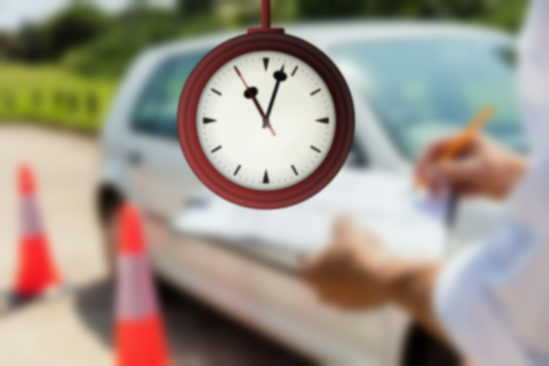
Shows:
11h02m55s
